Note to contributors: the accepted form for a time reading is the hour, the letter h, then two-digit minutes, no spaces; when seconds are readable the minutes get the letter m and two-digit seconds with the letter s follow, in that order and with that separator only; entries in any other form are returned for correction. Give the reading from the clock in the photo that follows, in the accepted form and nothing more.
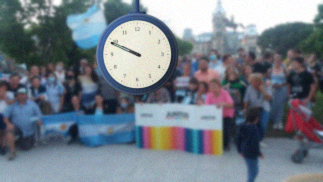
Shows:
9h49
